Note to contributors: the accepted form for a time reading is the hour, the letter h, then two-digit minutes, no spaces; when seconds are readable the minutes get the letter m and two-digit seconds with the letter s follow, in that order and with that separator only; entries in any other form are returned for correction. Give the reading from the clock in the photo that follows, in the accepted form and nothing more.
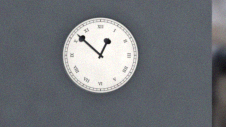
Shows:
12h52
